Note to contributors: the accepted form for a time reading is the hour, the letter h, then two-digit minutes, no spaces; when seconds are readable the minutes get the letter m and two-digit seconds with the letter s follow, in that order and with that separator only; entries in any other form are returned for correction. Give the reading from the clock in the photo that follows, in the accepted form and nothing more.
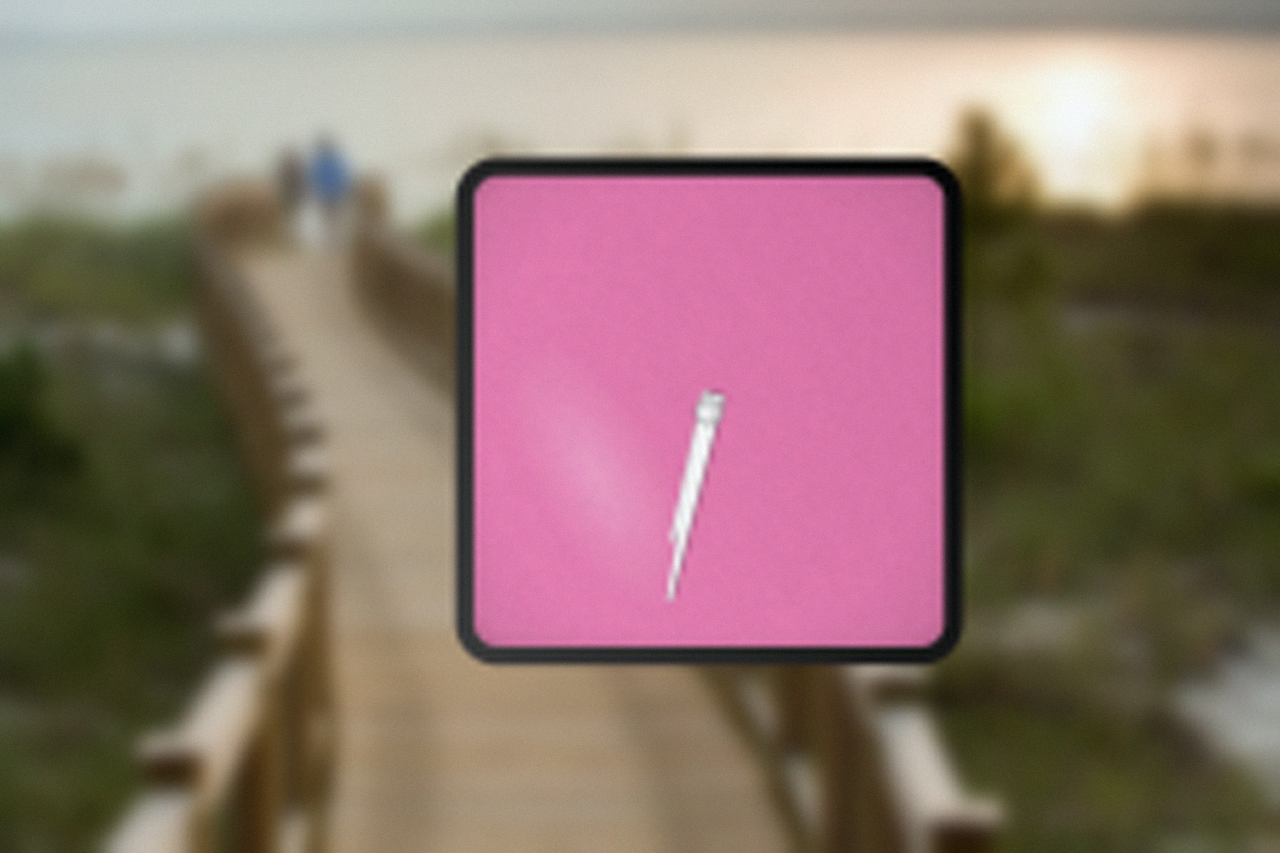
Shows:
6h32
